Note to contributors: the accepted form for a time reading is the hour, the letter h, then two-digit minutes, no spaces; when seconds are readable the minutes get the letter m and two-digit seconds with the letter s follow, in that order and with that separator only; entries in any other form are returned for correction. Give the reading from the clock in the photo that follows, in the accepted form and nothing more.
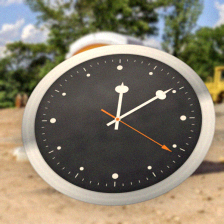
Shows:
12h09m21s
